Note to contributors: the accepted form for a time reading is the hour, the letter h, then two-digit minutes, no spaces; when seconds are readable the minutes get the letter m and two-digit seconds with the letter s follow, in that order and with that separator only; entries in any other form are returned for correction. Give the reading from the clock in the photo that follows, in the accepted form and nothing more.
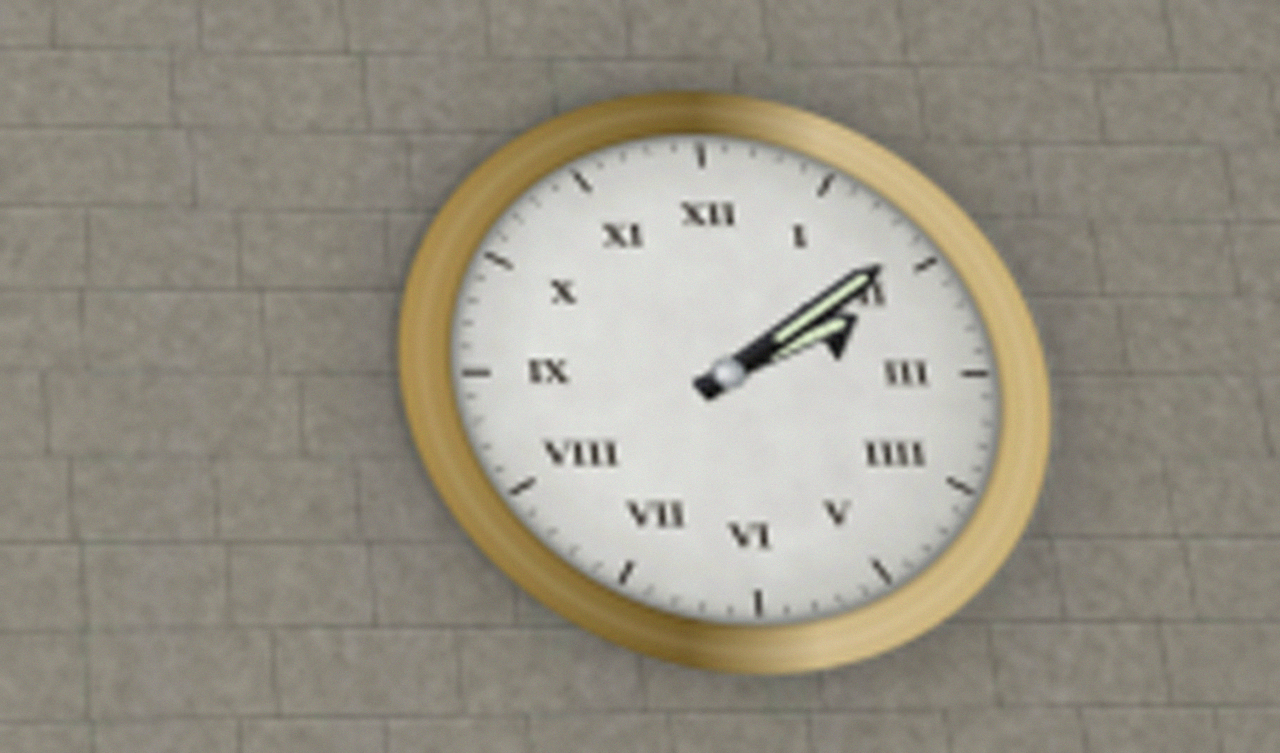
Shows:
2h09
